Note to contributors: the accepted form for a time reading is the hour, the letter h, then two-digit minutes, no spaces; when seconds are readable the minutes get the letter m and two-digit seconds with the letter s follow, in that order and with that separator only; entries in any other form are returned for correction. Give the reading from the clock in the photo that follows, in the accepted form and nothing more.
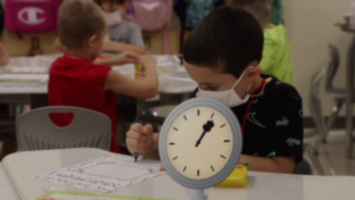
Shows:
1h06
